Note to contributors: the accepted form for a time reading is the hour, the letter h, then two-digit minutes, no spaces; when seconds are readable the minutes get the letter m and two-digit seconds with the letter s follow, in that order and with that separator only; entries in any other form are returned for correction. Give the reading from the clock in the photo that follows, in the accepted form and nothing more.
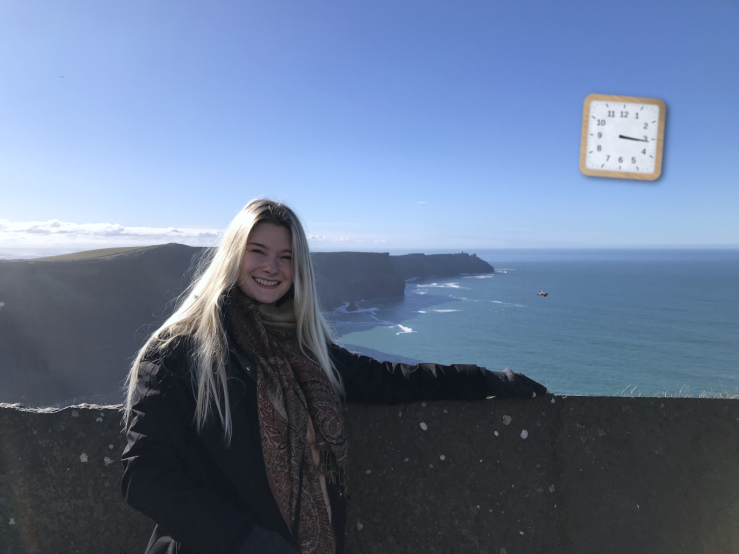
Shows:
3h16
